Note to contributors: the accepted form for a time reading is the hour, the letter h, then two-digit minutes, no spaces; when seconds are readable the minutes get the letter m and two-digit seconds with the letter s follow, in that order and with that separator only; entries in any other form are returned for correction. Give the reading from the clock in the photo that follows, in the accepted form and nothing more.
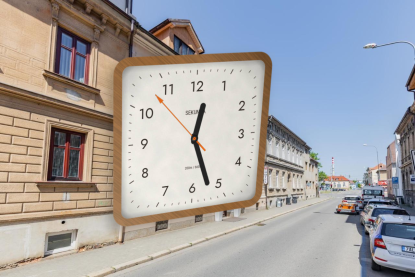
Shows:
12h26m53s
